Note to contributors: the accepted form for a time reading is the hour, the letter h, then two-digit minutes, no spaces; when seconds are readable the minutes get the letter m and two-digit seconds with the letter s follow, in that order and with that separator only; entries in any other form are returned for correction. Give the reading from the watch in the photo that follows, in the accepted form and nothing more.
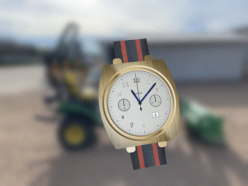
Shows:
11h08
